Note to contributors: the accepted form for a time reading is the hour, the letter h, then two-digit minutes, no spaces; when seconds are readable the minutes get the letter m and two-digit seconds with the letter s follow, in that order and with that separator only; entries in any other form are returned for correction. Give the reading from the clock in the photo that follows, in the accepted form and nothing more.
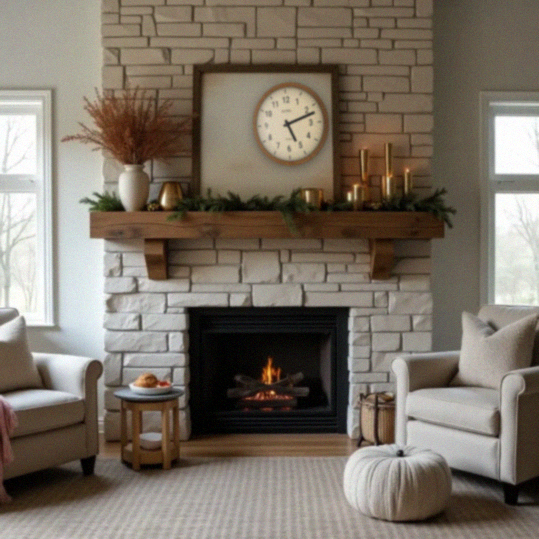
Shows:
5h12
